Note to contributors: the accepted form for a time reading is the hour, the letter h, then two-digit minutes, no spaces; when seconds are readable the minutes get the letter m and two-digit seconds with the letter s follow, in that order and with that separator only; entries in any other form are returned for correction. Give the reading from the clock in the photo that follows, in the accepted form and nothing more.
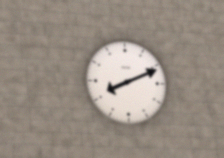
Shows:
8h11
